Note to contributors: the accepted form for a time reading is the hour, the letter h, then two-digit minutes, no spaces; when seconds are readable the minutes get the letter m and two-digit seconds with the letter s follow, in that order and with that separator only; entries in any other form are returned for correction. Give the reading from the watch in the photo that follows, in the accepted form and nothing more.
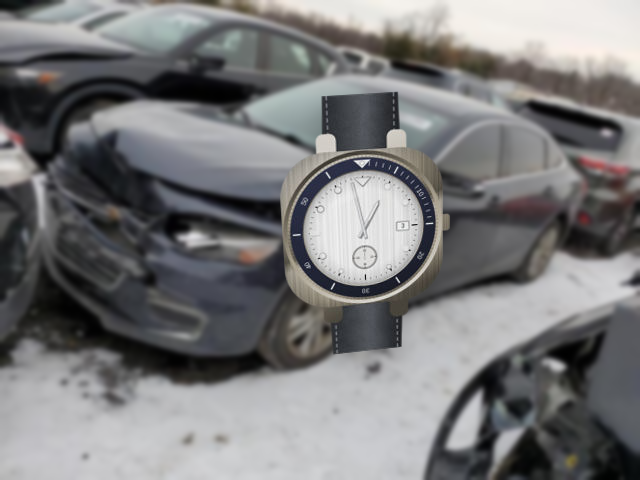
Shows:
12h58
